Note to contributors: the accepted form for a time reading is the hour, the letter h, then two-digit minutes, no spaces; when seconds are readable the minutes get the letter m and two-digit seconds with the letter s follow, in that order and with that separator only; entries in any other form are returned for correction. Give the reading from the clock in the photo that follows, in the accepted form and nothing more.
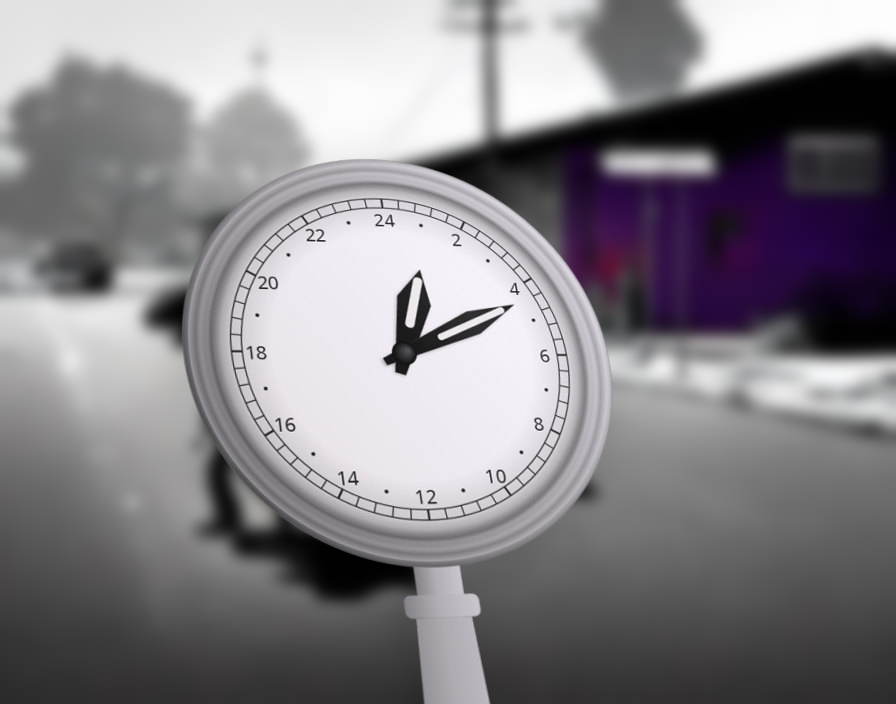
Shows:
1h11
